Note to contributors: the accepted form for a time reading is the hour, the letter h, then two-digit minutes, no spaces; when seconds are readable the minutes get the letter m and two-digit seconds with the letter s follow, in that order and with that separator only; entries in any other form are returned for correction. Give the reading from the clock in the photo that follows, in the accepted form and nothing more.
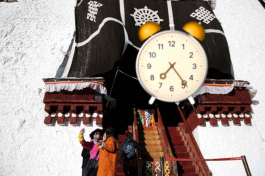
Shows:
7h24
